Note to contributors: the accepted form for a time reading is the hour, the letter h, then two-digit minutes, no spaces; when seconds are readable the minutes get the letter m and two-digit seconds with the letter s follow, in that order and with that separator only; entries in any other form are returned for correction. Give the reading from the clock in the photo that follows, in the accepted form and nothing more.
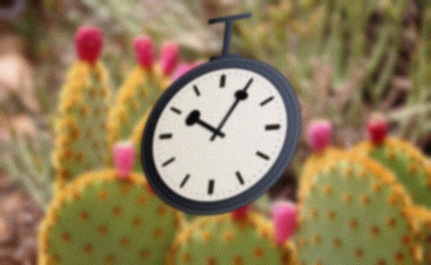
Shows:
10h05
